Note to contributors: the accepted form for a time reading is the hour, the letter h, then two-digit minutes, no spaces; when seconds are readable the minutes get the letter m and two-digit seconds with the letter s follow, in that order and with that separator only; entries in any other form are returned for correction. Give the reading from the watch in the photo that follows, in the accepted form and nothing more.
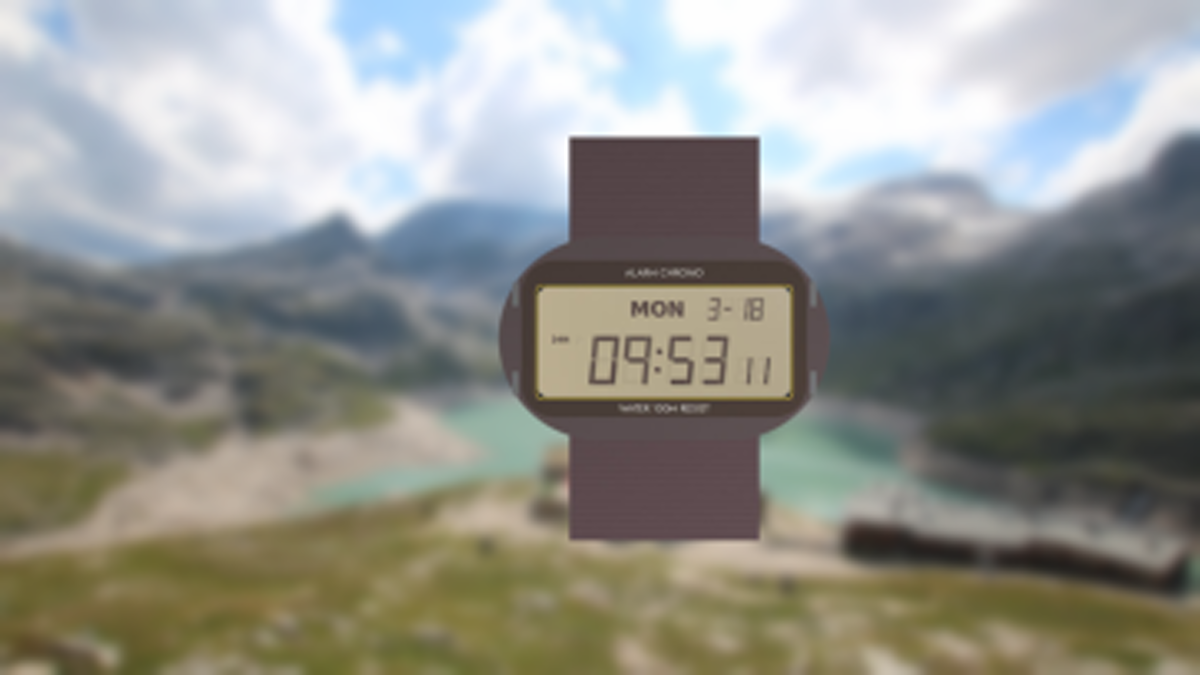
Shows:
9h53m11s
